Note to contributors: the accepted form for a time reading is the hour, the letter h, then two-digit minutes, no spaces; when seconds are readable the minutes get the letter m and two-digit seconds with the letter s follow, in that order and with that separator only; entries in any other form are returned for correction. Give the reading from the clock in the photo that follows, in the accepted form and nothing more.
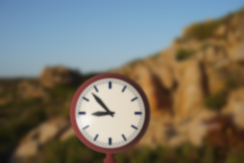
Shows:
8h53
